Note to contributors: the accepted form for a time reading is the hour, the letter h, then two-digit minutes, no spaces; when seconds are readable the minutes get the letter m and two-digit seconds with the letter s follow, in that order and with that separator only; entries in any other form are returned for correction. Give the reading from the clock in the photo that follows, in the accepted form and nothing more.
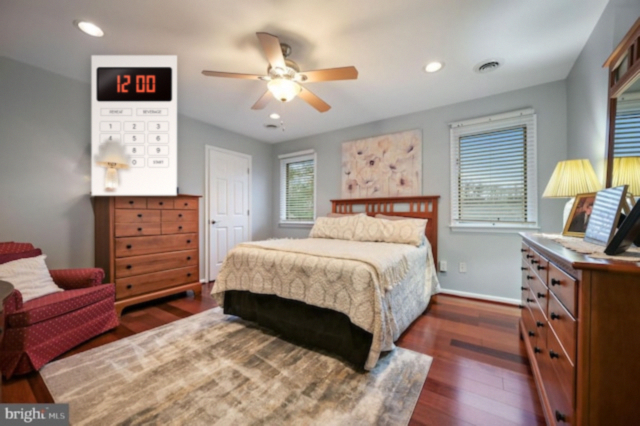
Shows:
12h00
